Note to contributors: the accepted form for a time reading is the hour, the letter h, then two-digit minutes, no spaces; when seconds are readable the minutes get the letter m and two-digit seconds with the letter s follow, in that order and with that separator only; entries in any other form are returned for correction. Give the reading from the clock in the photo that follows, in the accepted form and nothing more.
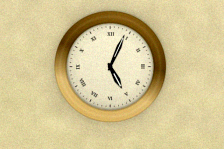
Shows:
5h04
